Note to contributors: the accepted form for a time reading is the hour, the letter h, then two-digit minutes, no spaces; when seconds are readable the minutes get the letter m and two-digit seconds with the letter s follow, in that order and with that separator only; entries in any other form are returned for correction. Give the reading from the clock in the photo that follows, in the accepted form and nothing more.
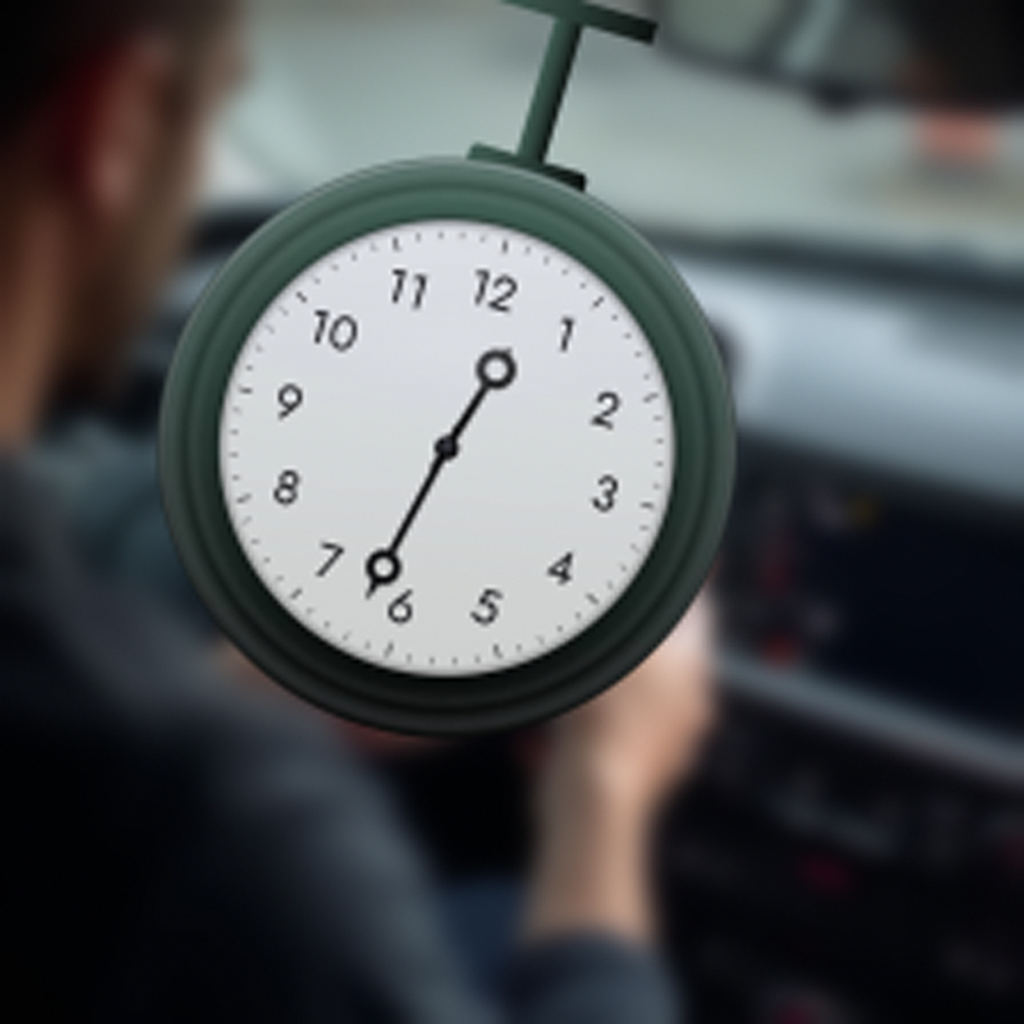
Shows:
12h32
